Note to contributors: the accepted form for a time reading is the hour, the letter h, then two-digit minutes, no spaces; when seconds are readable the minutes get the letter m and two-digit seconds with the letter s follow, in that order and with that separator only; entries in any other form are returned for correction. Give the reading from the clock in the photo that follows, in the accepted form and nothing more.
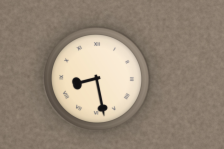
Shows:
8h28
